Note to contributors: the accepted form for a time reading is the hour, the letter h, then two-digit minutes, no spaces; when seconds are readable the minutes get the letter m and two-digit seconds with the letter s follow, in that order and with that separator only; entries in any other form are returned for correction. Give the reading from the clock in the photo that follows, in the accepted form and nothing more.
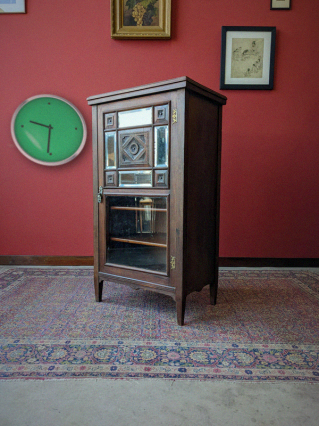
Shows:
9h31
